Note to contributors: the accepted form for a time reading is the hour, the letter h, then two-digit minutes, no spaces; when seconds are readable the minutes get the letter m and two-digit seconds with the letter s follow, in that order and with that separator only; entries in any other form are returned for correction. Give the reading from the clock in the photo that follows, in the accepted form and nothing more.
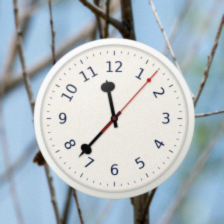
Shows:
11h37m07s
